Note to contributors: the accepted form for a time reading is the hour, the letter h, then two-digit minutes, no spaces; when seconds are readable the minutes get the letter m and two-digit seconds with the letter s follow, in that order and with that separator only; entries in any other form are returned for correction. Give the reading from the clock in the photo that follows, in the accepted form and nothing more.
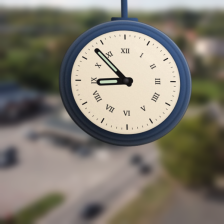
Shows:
8h53
